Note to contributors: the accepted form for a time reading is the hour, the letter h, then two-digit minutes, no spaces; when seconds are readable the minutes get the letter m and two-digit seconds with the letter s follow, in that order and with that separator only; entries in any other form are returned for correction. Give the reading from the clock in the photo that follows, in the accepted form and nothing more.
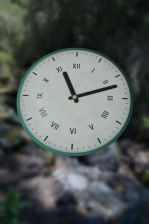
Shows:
11h12
